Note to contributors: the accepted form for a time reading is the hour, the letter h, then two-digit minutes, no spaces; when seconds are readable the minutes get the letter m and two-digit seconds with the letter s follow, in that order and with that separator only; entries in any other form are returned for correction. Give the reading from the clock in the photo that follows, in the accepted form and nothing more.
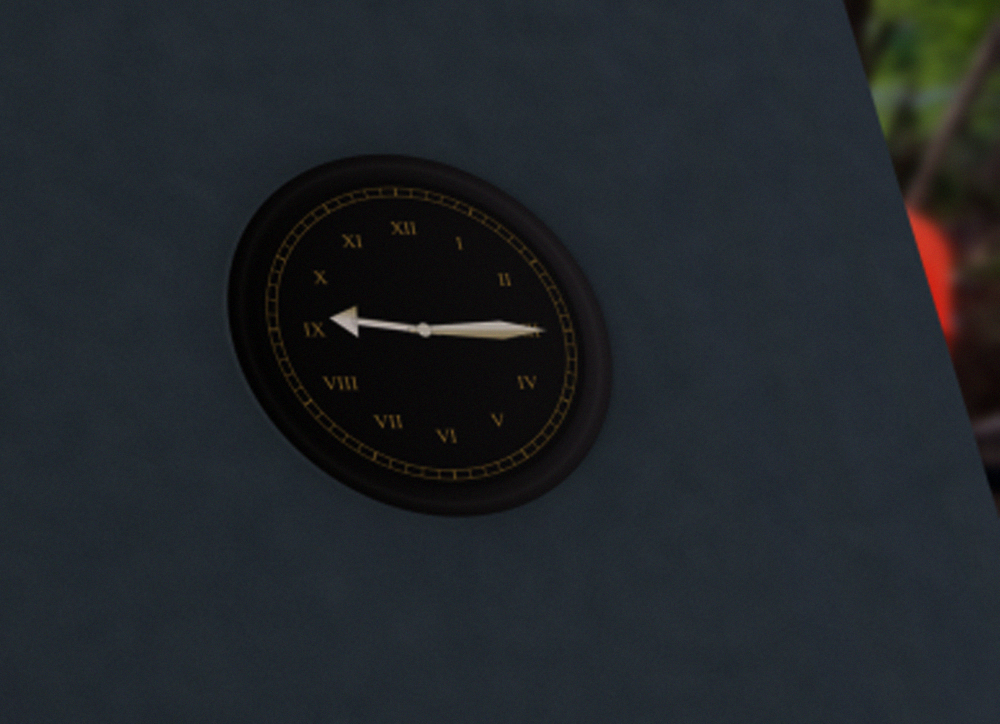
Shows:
9h15
